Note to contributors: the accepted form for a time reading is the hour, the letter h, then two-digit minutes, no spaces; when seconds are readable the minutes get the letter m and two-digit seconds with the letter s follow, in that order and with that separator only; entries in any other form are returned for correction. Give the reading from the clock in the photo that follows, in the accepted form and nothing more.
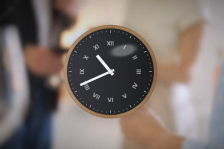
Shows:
10h41
